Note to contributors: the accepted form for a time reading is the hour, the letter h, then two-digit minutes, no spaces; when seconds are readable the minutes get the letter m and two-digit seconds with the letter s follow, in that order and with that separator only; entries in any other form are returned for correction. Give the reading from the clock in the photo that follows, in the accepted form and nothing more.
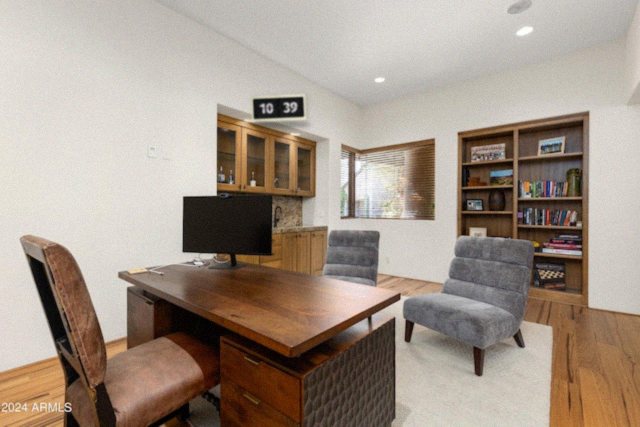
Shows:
10h39
